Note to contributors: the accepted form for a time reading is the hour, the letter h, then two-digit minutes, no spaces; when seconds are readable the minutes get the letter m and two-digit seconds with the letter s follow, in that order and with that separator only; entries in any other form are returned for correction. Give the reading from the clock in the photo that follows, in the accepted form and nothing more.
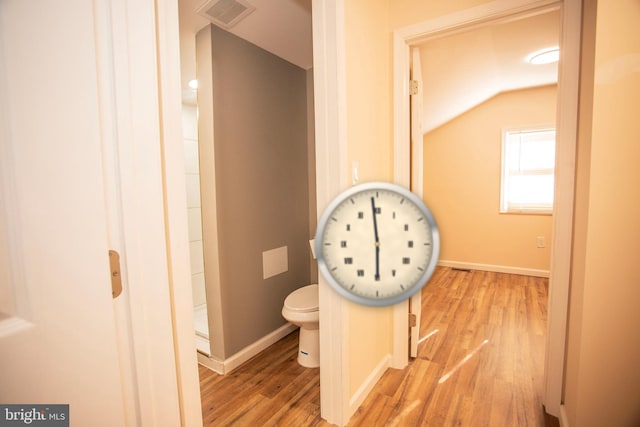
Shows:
5h59
